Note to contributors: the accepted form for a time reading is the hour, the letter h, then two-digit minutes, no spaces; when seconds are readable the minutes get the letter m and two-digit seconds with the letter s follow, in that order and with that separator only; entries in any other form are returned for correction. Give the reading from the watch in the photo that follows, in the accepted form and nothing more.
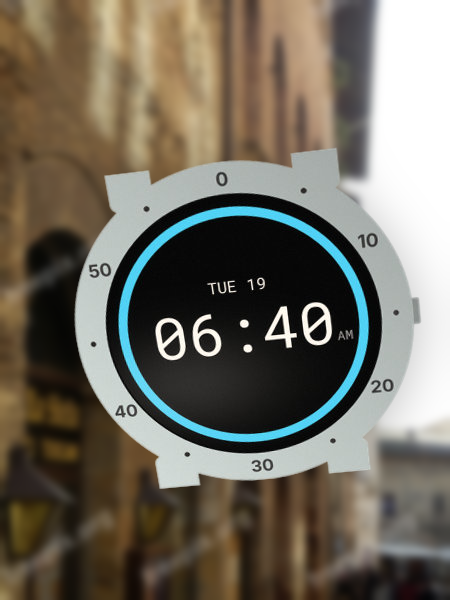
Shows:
6h40
